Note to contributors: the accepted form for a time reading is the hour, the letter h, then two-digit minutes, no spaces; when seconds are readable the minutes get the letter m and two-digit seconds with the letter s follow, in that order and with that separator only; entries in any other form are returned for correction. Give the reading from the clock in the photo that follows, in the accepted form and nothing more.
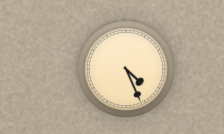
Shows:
4h26
